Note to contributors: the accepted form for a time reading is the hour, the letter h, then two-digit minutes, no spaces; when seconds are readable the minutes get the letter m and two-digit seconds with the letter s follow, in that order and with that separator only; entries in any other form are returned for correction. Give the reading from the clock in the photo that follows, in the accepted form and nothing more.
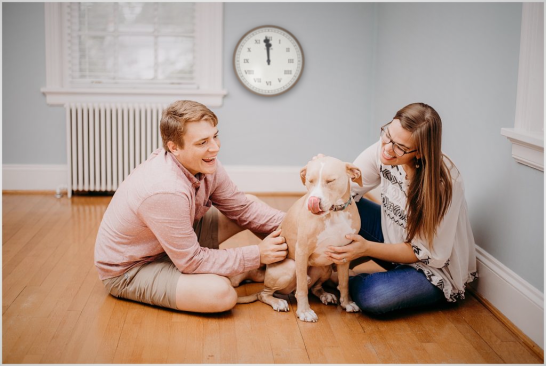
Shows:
11h59
